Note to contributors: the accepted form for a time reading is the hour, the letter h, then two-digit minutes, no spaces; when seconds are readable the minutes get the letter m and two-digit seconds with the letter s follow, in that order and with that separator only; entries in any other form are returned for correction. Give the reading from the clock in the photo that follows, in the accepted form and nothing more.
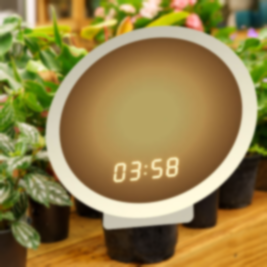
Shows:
3h58
